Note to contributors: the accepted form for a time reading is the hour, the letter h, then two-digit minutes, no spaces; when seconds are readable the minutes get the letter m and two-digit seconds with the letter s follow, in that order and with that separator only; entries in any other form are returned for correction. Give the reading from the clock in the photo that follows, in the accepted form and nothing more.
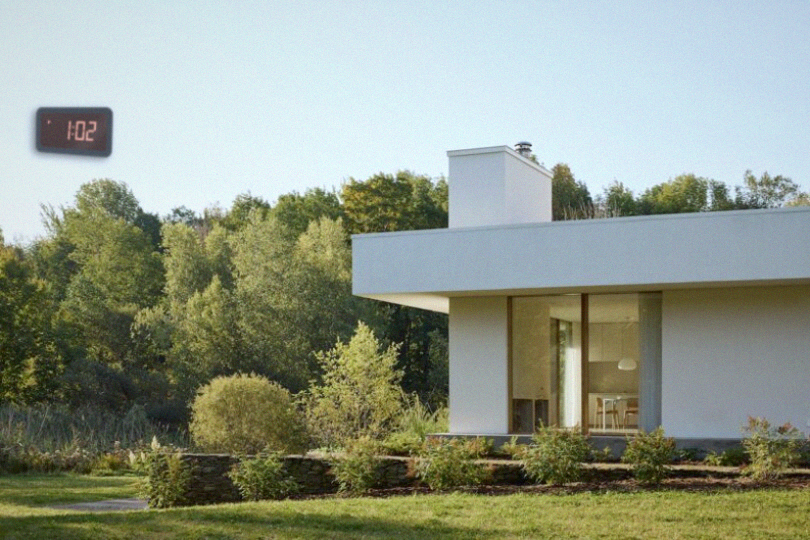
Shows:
1h02
